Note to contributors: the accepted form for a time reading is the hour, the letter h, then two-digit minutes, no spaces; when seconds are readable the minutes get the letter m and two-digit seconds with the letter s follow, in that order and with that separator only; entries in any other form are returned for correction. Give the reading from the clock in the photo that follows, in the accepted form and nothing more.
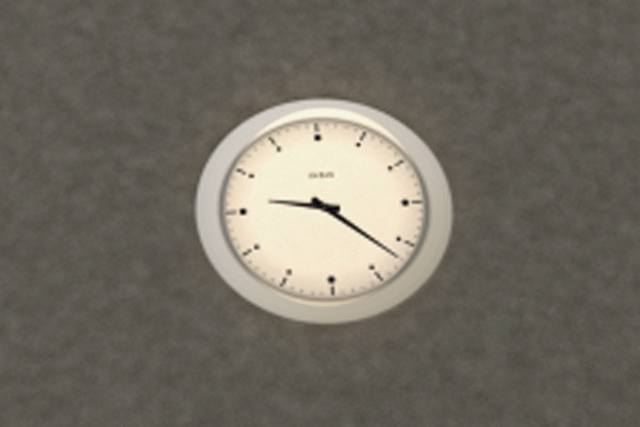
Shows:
9h22
